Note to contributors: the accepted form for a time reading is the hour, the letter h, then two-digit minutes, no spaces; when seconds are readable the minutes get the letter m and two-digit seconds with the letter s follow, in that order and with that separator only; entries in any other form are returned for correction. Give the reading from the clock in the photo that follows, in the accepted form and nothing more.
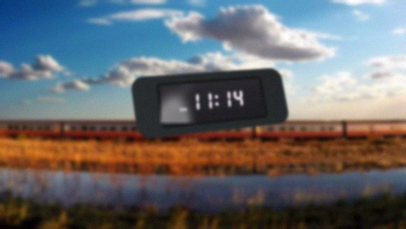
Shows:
11h14
